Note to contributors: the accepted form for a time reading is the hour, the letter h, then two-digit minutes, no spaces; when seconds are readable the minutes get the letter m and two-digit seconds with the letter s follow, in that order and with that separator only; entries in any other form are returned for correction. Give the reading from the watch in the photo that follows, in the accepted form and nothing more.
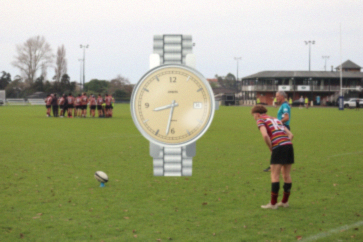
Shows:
8h32
